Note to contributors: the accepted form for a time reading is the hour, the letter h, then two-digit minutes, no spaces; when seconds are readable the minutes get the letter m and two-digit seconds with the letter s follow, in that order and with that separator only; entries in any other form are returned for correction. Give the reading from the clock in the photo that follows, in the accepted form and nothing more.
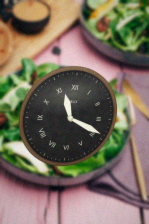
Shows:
11h19
